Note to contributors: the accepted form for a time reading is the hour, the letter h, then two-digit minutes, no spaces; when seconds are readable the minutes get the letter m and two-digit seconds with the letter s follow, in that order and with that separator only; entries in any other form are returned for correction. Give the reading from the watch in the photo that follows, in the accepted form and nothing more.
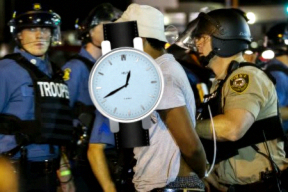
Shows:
12h41
